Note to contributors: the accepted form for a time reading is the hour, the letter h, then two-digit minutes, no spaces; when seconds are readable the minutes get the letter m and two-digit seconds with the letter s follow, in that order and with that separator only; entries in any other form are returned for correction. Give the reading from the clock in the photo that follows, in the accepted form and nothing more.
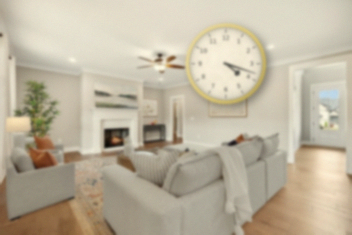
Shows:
4h18
